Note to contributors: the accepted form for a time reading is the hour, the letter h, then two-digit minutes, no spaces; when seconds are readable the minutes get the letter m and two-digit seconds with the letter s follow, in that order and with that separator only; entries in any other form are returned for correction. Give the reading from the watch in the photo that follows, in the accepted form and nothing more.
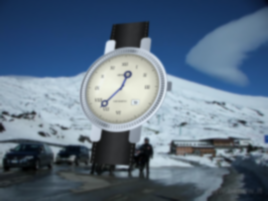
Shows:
12h37
